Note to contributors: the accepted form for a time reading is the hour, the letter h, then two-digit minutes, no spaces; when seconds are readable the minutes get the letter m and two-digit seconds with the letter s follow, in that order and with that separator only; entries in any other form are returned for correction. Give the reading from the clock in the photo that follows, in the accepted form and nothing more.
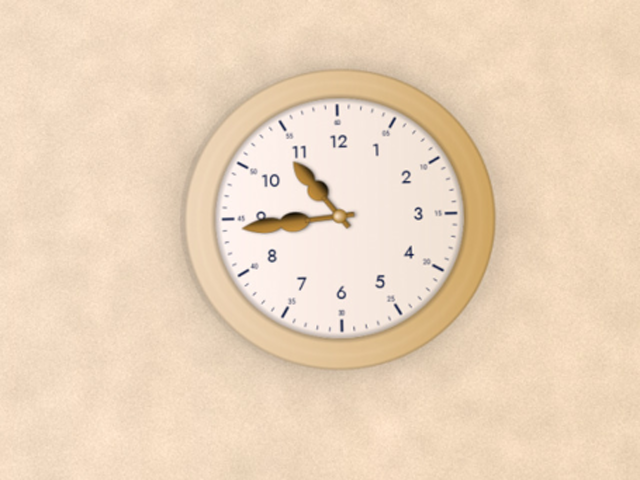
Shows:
10h44
